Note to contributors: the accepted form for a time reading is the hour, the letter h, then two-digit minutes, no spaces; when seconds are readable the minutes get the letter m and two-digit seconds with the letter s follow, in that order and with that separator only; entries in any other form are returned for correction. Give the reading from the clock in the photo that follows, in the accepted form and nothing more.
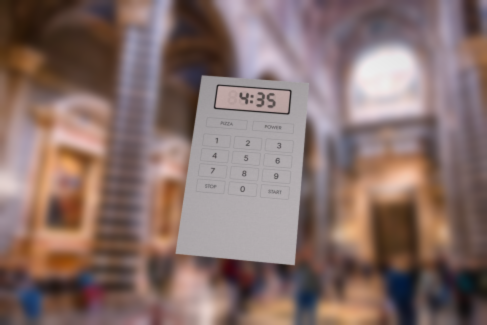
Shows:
4h35
